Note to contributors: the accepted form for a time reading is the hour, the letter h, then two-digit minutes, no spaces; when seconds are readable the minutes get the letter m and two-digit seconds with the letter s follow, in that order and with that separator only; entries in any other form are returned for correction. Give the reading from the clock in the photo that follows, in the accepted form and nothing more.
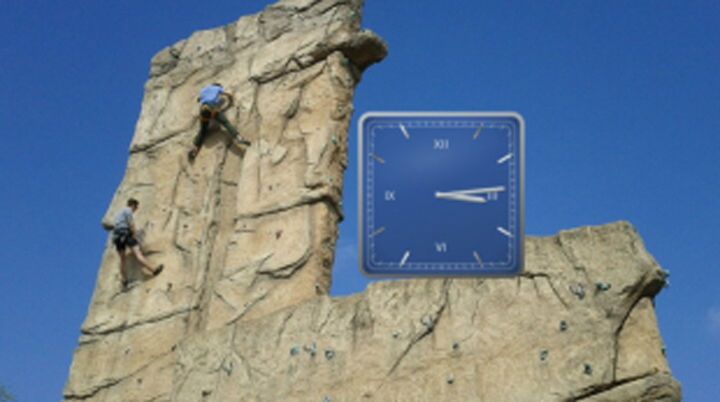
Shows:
3h14
